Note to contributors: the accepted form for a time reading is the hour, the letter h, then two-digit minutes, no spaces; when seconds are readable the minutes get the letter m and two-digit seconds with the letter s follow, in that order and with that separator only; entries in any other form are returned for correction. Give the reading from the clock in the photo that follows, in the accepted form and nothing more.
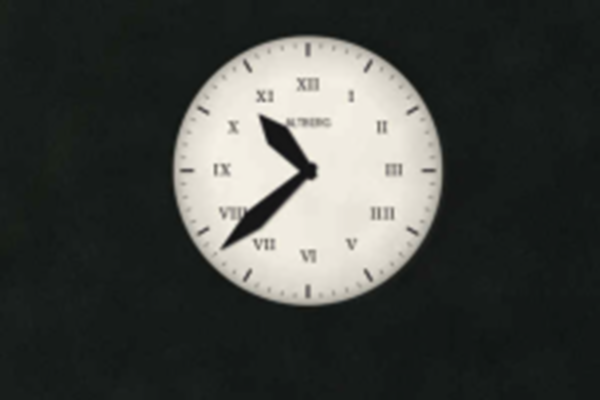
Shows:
10h38
